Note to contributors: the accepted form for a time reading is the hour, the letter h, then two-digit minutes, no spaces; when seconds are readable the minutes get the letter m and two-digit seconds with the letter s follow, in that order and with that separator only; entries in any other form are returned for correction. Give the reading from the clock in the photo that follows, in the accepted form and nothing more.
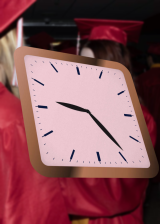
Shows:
9h24
